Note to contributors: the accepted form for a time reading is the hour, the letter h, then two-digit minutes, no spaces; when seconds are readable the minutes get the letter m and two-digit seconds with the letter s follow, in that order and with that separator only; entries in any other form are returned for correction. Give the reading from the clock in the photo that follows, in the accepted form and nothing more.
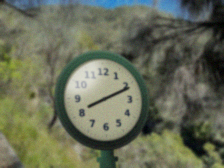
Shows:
8h11
